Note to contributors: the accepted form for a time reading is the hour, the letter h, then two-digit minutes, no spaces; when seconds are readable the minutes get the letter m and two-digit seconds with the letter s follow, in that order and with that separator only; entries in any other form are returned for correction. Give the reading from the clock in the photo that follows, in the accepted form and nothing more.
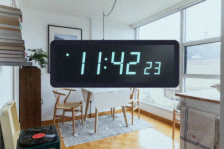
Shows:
11h42m23s
